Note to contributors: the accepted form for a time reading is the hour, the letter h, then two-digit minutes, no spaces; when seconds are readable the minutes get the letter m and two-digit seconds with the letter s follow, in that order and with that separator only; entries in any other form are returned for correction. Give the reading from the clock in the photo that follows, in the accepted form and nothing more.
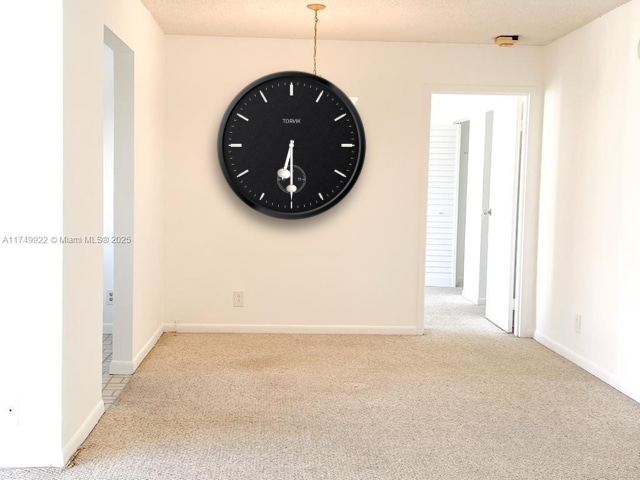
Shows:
6h30
